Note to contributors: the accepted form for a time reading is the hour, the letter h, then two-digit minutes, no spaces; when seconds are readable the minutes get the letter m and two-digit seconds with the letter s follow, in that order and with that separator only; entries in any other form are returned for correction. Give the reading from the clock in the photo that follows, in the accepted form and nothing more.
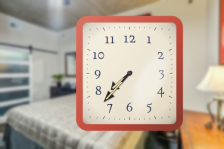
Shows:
7h37
